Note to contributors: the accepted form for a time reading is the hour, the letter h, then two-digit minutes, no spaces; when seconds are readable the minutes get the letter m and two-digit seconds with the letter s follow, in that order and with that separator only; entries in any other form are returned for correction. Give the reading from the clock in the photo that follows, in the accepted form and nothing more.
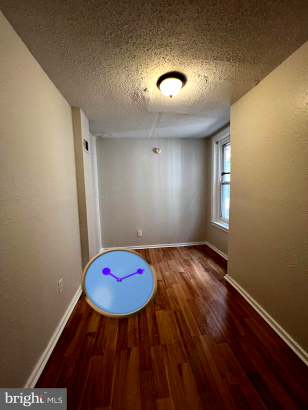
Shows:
10h11
